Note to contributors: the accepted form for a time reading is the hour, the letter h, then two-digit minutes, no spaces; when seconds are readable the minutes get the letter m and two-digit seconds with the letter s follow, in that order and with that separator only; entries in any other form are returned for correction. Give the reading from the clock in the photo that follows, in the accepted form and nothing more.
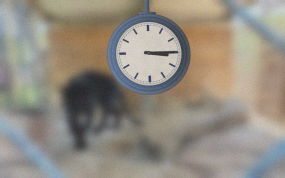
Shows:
3h15
